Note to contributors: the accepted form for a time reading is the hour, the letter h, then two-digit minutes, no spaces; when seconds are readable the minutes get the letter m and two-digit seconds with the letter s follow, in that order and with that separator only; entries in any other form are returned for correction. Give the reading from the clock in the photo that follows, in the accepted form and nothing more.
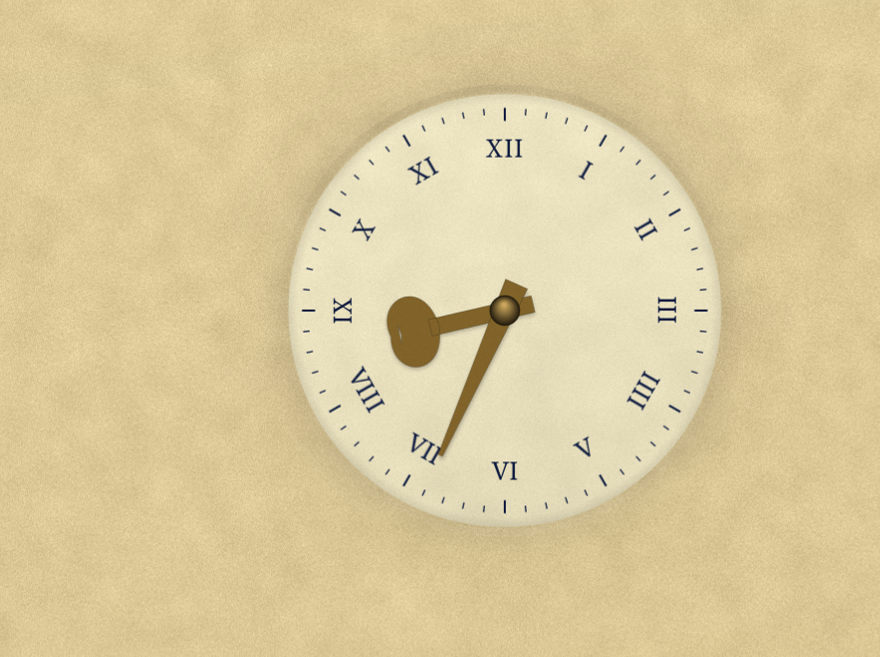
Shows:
8h34
